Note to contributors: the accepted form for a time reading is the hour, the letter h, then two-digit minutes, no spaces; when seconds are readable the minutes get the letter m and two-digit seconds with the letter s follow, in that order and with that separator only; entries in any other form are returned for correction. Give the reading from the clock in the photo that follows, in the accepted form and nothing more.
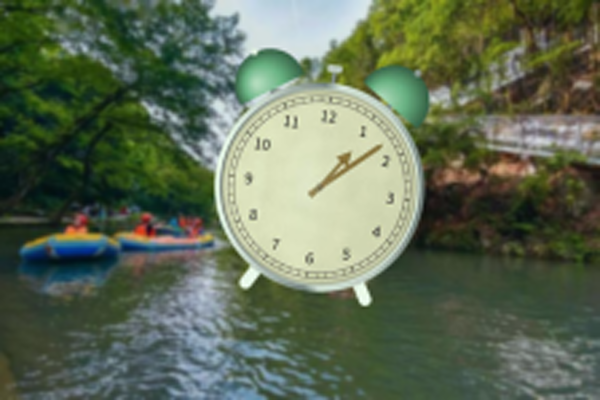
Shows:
1h08
